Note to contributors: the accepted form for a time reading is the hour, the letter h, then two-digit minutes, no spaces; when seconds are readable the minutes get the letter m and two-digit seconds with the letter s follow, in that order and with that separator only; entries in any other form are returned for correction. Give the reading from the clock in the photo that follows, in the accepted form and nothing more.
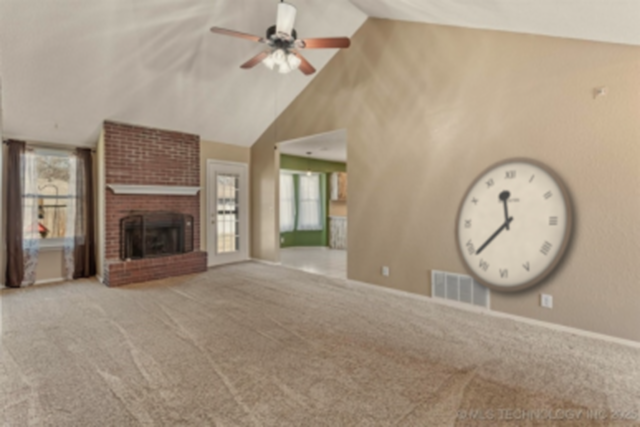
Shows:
11h38
